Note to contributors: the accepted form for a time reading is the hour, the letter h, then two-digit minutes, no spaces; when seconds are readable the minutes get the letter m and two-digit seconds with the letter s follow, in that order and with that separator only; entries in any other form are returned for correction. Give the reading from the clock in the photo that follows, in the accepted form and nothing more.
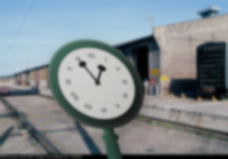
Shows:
12h55
